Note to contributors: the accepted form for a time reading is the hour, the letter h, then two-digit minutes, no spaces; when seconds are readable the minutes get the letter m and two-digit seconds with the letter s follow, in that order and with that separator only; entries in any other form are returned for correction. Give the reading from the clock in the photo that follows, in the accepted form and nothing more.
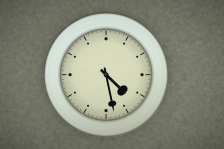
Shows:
4h28
